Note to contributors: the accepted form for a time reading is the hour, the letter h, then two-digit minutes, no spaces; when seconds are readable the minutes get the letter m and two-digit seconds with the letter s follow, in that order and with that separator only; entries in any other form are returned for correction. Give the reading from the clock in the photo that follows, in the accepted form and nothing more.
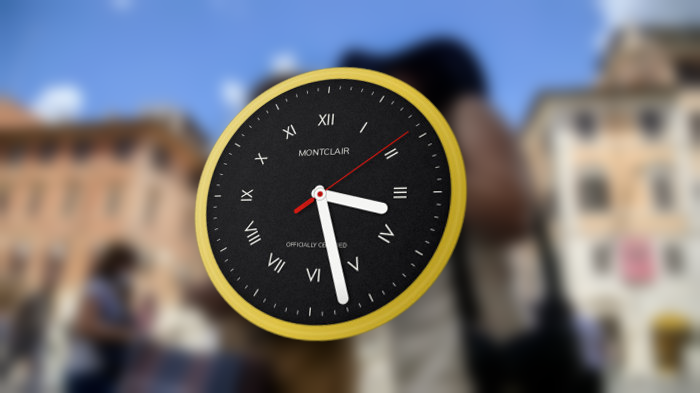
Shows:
3h27m09s
